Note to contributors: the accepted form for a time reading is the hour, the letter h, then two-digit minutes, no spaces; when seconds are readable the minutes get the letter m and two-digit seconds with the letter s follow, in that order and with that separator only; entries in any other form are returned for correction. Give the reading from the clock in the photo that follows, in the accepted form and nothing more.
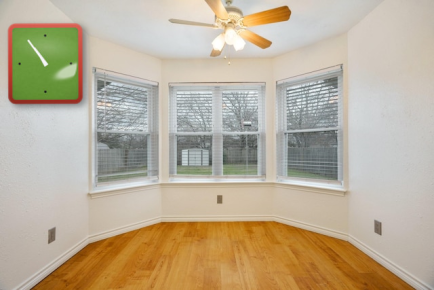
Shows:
10h54
